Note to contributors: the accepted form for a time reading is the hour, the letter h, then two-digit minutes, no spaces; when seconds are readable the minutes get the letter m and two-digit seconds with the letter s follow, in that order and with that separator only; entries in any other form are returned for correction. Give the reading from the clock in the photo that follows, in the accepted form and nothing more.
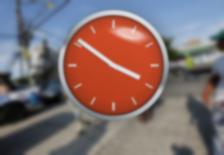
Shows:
3h51
